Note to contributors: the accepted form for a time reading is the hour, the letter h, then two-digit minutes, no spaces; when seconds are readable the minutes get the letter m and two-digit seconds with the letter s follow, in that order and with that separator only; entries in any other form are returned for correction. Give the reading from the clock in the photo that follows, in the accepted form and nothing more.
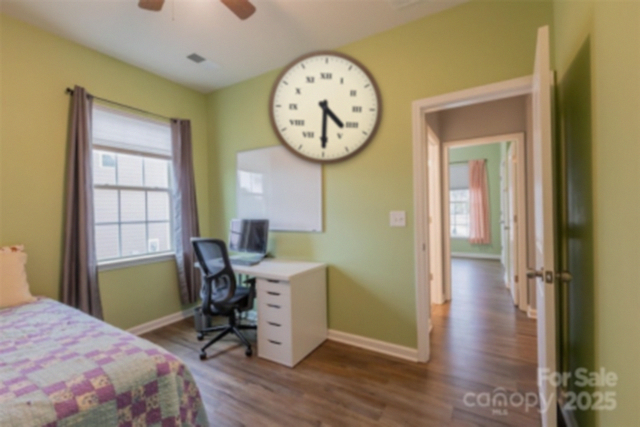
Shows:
4h30
